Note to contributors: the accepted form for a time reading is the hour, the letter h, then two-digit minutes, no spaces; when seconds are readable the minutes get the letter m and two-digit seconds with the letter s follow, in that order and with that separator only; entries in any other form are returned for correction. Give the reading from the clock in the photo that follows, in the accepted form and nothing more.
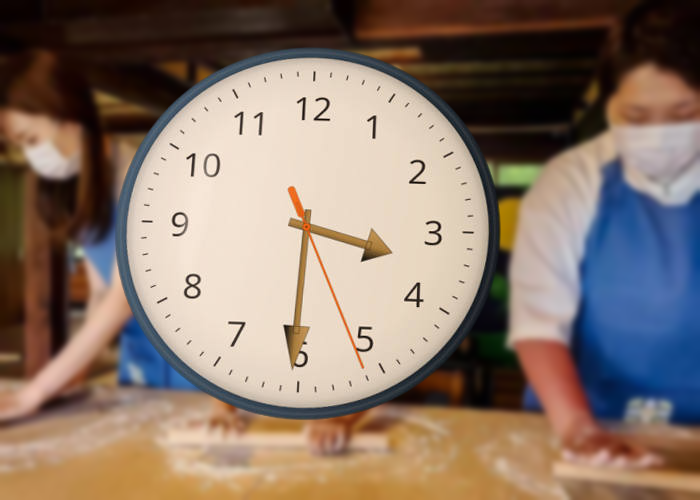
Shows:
3h30m26s
